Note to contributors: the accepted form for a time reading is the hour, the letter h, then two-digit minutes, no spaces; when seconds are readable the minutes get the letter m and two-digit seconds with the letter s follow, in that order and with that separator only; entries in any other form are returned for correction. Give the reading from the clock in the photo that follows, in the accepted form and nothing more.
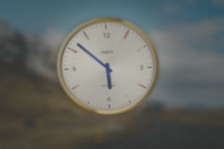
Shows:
5h52
